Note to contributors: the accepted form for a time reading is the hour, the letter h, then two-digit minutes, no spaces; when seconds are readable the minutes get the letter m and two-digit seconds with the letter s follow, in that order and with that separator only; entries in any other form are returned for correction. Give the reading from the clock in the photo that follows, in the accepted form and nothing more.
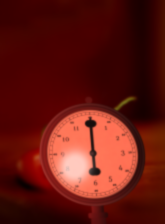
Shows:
6h00
